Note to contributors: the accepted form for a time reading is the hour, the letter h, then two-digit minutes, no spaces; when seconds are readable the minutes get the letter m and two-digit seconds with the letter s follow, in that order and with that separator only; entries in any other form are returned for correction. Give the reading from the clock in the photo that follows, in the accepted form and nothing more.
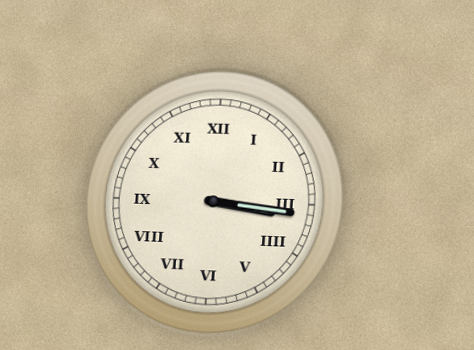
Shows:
3h16
